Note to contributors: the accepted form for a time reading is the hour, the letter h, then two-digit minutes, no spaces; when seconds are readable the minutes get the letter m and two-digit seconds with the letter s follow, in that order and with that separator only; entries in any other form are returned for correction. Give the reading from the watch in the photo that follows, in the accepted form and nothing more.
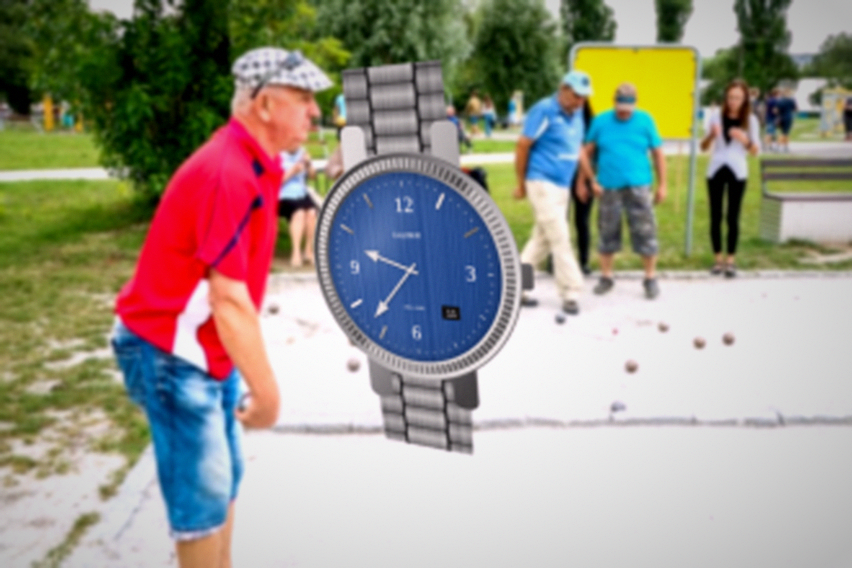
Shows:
9h37
